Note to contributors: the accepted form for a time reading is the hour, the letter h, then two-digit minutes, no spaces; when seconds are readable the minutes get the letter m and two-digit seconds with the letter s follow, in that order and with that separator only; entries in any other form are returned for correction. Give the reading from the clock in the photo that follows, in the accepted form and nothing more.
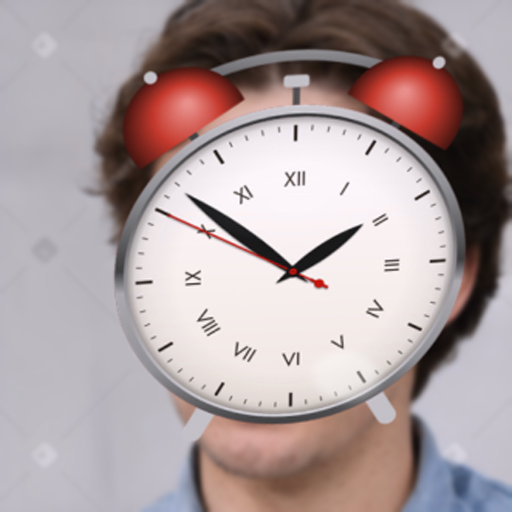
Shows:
1h51m50s
